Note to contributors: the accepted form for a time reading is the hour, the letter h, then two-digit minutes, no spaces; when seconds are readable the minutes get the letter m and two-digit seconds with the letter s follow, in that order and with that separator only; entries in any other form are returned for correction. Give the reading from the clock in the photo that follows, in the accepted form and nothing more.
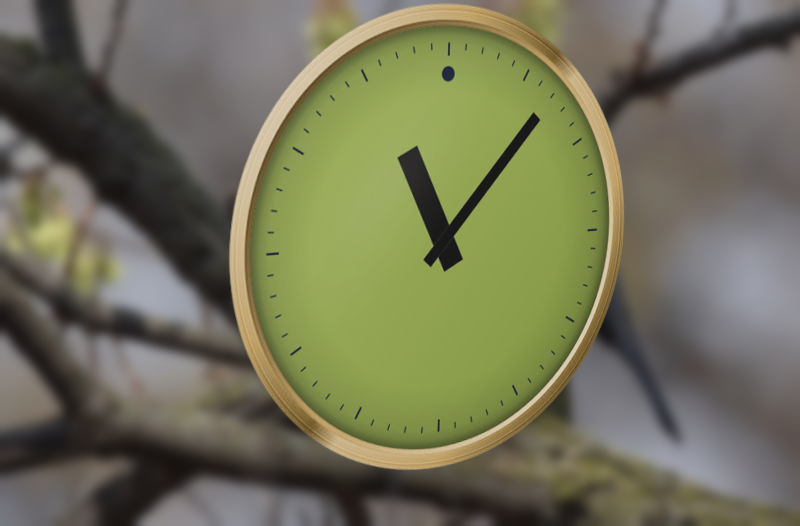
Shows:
11h07
